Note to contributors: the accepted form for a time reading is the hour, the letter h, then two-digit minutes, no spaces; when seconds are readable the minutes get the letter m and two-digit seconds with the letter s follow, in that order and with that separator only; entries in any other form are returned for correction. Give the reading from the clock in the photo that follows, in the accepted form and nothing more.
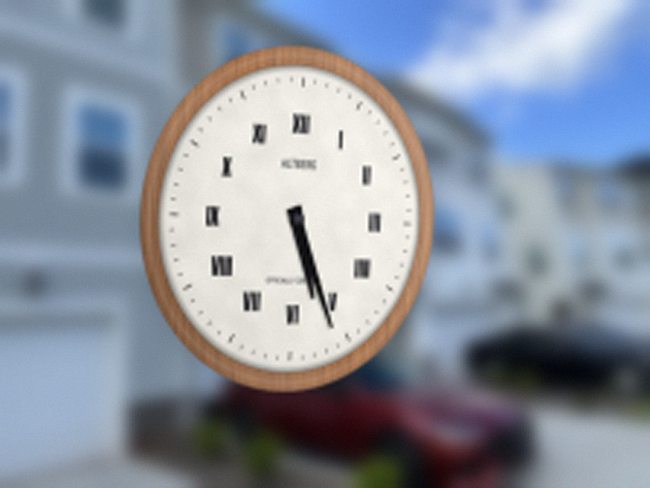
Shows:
5h26
